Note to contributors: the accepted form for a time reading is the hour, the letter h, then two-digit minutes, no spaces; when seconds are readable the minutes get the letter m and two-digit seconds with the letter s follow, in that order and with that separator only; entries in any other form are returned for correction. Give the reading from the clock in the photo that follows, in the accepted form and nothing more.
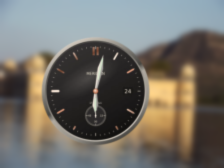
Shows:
6h02
